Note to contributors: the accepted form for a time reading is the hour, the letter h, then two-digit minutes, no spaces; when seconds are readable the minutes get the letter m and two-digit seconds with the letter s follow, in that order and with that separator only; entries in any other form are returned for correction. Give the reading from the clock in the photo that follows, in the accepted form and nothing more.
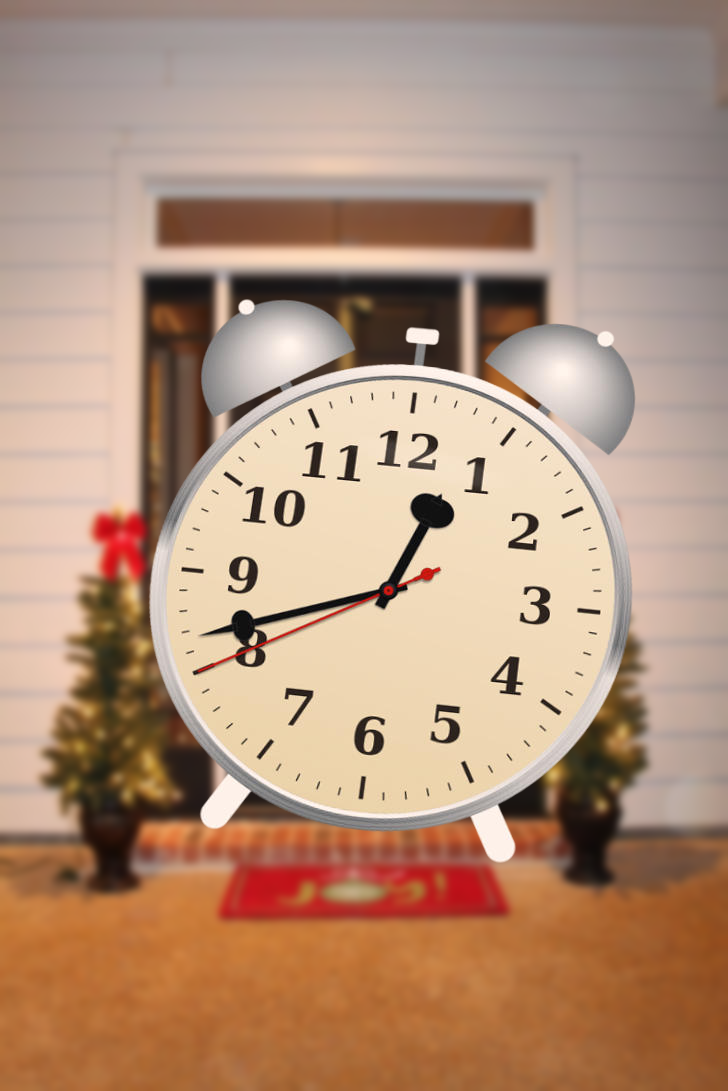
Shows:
12h41m40s
